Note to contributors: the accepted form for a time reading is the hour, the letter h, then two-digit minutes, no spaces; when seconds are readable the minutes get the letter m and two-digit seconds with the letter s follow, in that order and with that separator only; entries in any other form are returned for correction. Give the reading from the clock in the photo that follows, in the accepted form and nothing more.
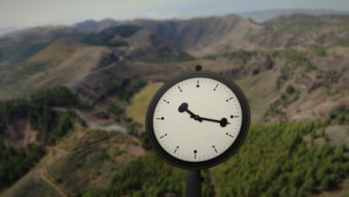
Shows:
10h17
